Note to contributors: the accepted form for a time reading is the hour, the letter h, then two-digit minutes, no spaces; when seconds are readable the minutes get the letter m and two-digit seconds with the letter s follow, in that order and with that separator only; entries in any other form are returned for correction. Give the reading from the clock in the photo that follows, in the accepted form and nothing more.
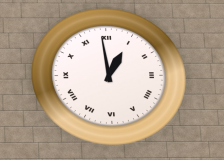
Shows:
12h59
